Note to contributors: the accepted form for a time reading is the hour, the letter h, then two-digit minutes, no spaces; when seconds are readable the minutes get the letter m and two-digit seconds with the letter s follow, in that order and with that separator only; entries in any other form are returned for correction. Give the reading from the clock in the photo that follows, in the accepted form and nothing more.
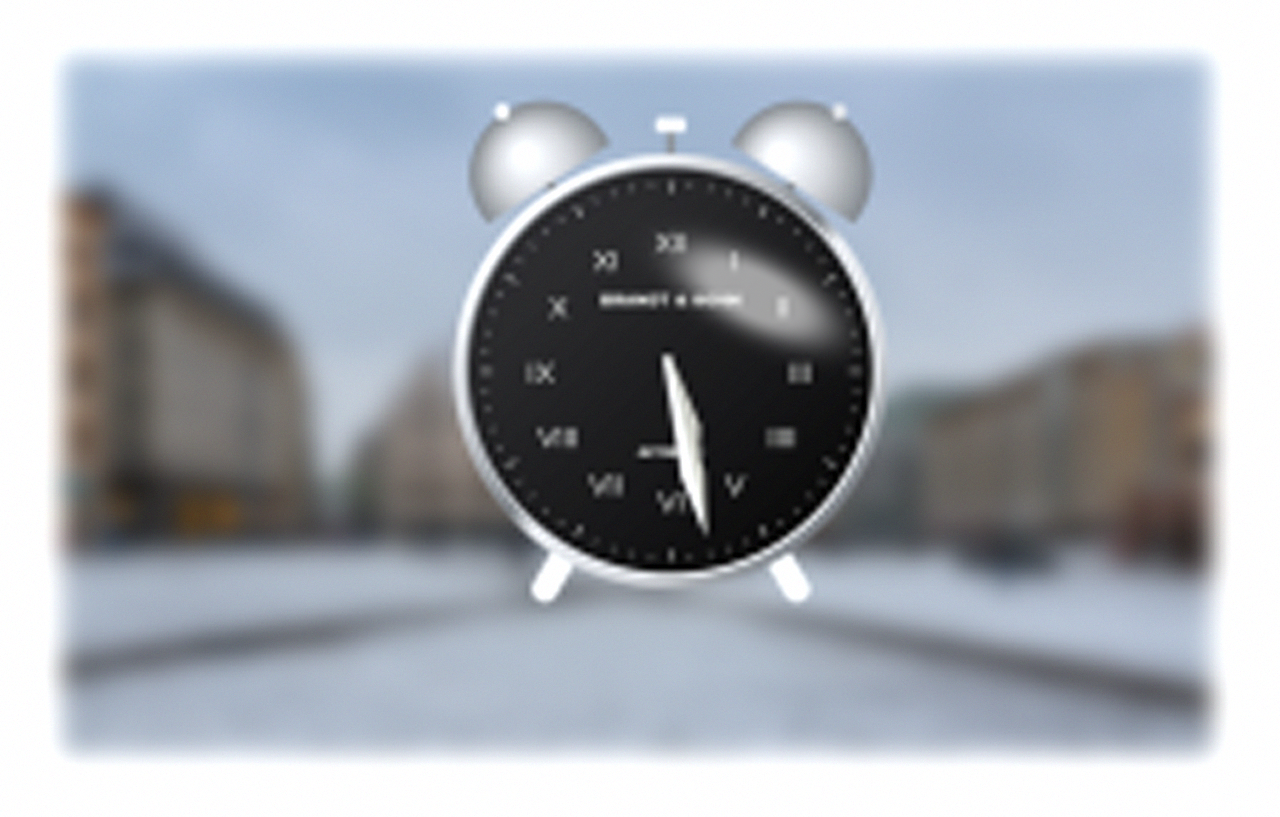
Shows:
5h28
